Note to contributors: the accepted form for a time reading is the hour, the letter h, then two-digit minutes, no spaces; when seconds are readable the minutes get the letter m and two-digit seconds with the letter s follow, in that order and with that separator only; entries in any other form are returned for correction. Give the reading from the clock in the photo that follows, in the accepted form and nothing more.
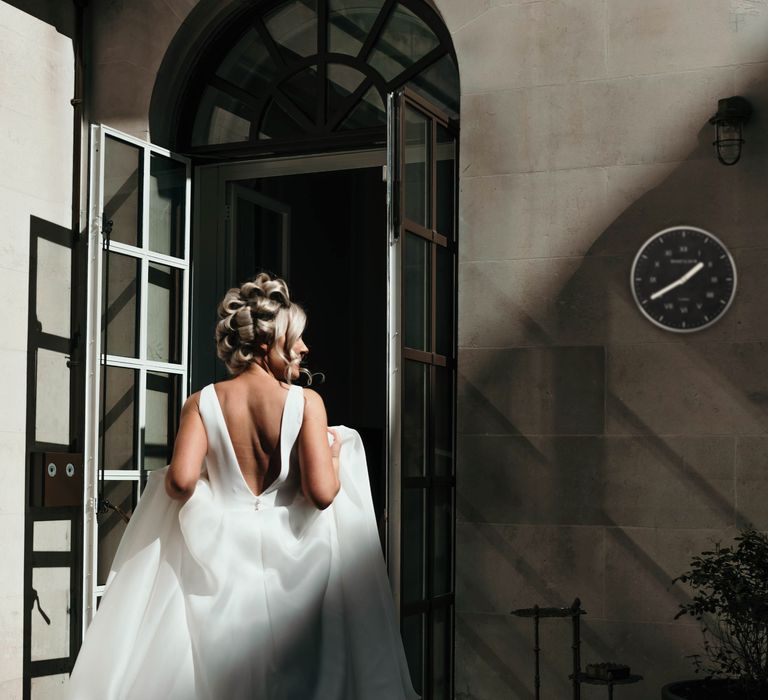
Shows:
1h40
